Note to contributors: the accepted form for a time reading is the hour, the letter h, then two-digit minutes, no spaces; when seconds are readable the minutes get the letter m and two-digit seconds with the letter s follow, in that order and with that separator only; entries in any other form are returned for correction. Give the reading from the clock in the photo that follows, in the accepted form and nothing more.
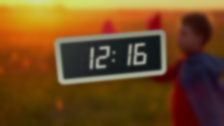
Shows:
12h16
